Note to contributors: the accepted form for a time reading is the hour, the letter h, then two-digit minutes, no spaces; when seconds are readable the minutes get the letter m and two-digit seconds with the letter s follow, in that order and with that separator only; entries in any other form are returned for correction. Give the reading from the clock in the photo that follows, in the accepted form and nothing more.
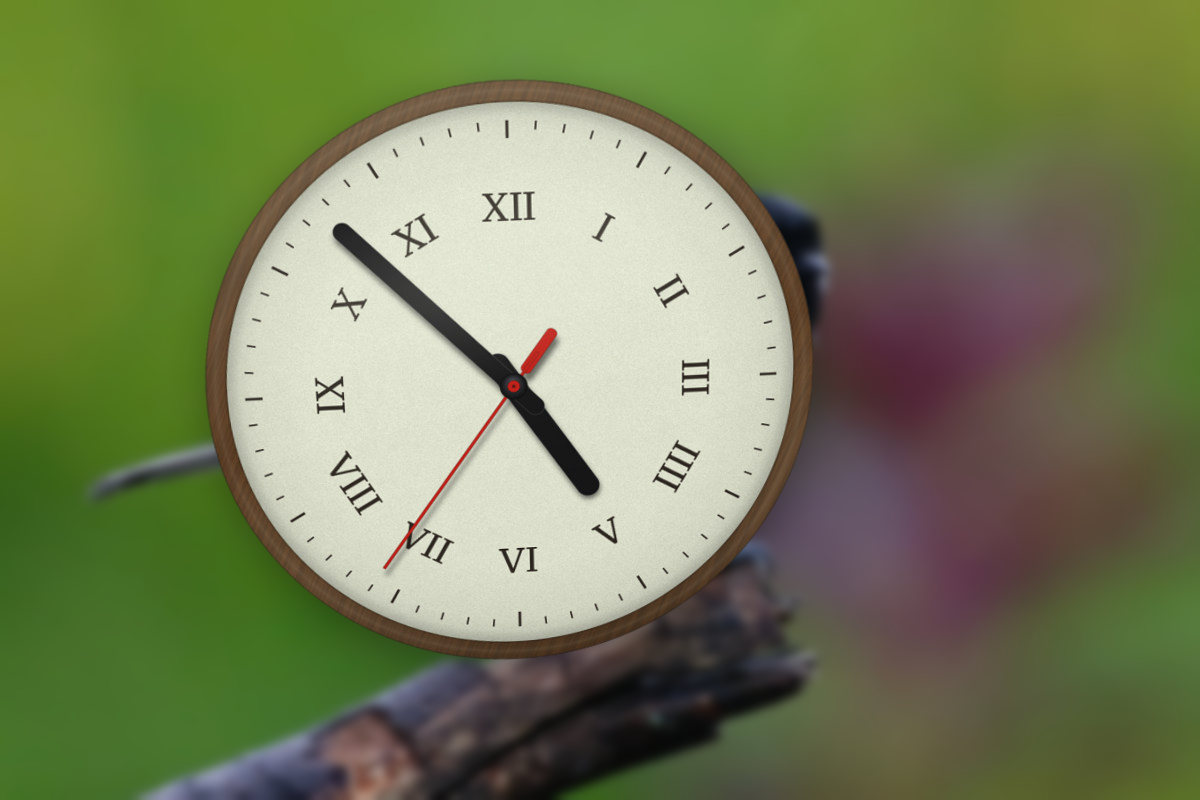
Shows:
4h52m36s
